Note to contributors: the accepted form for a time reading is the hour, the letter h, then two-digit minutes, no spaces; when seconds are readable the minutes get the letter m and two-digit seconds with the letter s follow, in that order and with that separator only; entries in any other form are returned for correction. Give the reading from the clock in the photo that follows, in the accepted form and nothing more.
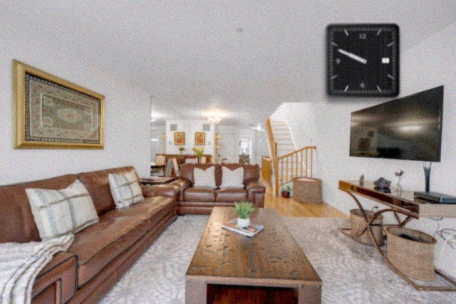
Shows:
9h49
